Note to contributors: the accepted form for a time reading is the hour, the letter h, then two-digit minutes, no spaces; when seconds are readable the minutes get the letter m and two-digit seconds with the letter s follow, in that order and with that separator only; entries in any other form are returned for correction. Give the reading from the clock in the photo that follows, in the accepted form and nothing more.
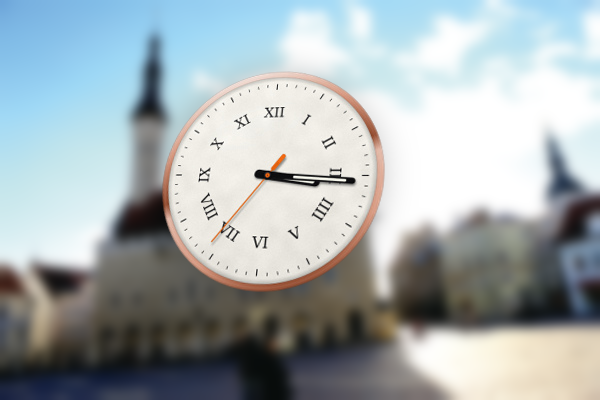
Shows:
3h15m36s
